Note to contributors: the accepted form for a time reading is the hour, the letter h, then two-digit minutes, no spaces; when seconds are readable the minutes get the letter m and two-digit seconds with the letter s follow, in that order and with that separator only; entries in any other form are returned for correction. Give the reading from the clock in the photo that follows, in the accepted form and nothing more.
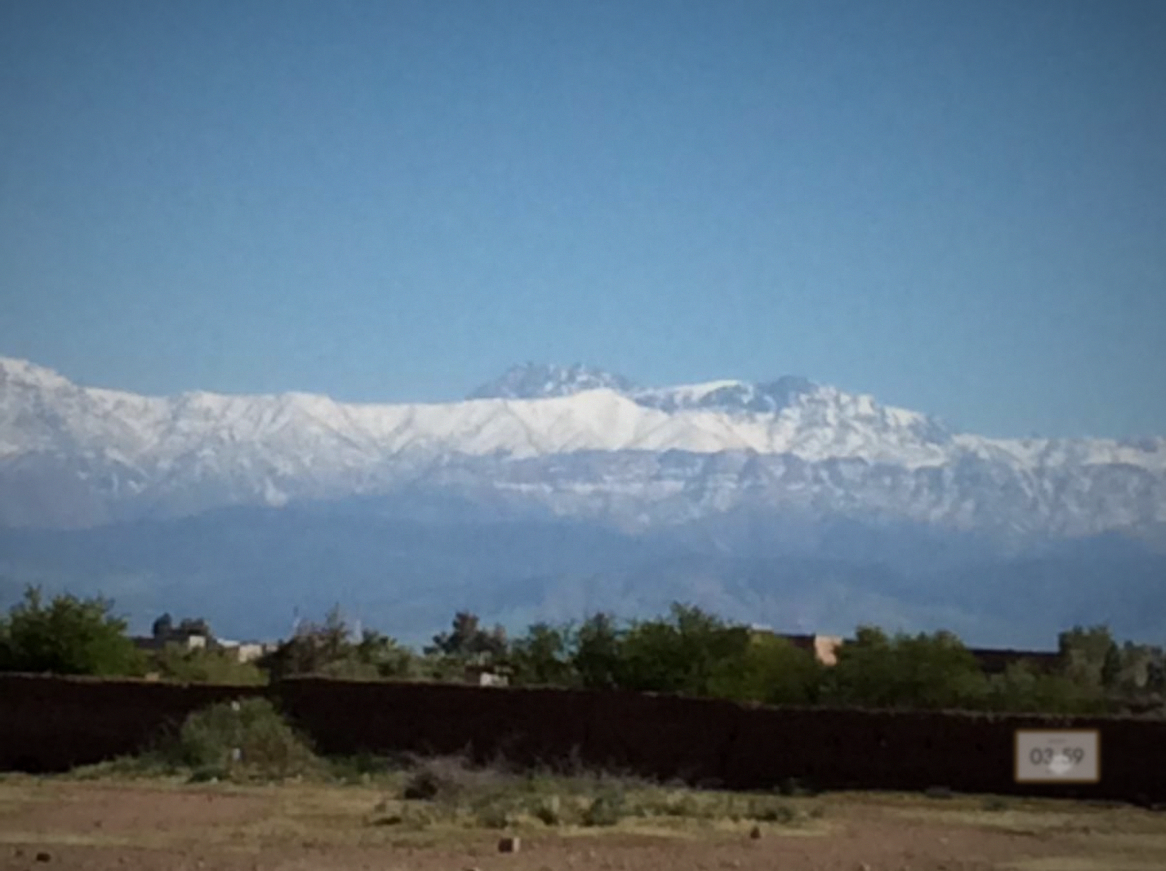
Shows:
3h59
